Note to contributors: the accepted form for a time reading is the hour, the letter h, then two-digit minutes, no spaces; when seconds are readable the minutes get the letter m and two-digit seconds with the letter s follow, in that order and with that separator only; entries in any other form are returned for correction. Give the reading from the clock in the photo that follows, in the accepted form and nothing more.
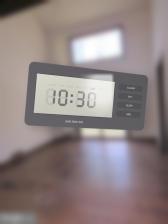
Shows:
10h30
